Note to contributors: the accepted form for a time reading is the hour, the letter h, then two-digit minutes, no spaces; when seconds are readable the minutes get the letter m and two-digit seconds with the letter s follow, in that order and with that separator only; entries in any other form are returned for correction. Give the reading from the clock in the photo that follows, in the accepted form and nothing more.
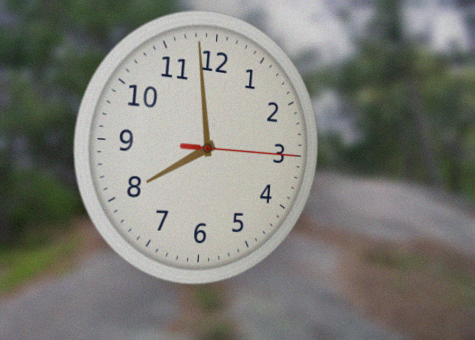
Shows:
7h58m15s
